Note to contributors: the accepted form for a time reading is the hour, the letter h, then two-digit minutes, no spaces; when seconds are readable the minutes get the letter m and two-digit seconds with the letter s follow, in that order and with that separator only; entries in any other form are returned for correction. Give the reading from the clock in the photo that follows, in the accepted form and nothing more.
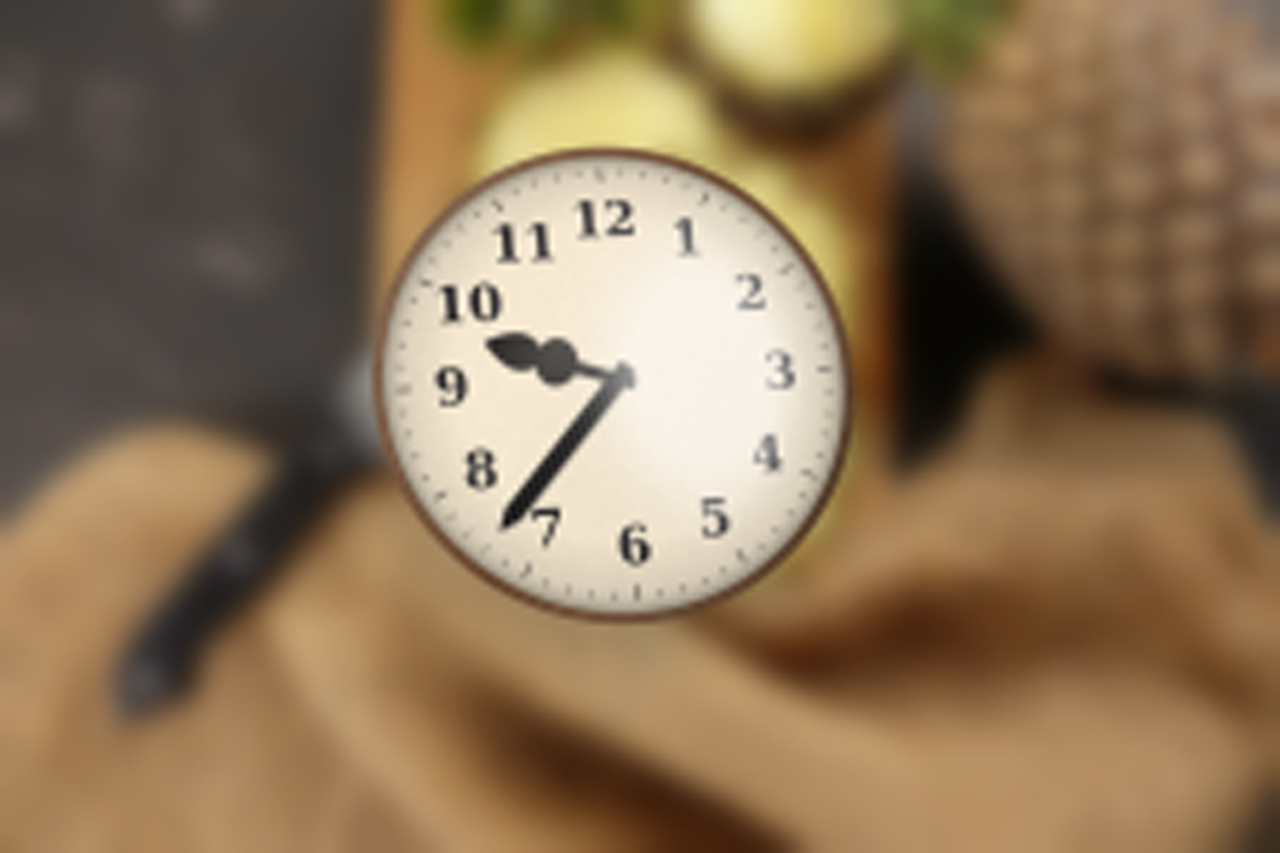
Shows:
9h37
